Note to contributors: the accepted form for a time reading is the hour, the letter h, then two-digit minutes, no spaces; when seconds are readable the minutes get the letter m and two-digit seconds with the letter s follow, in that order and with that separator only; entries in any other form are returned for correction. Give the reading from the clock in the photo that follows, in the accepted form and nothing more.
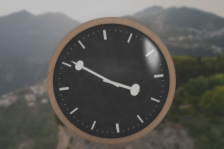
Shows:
3h51
